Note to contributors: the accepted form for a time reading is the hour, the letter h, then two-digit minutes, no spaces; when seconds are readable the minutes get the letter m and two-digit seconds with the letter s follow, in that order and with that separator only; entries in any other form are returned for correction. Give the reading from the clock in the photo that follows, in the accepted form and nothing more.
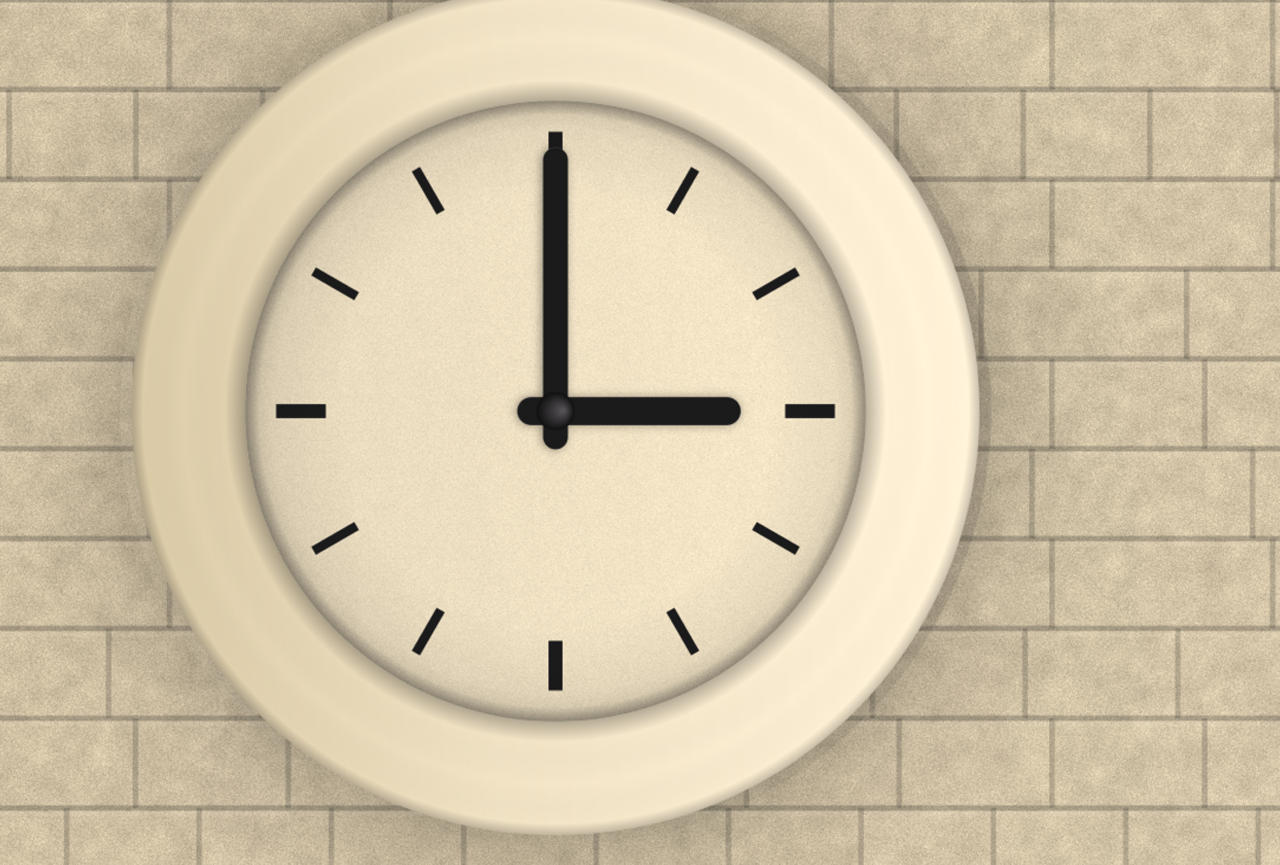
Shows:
3h00
